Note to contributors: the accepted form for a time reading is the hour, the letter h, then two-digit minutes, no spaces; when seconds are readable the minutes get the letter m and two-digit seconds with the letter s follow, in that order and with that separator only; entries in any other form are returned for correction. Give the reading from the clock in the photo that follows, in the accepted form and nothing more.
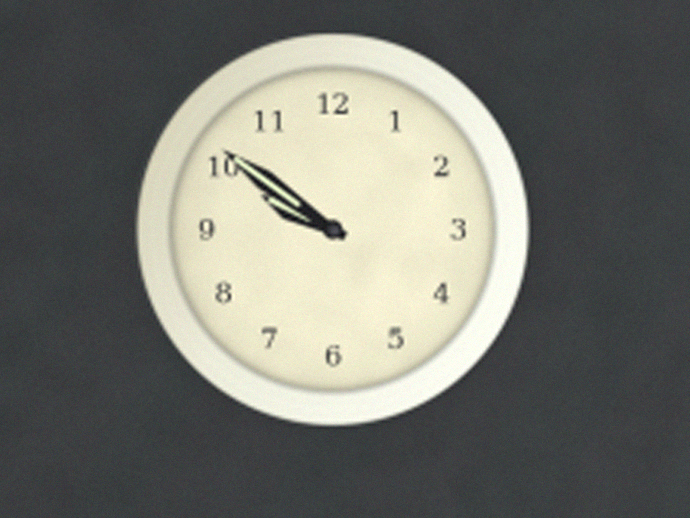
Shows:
9h51
